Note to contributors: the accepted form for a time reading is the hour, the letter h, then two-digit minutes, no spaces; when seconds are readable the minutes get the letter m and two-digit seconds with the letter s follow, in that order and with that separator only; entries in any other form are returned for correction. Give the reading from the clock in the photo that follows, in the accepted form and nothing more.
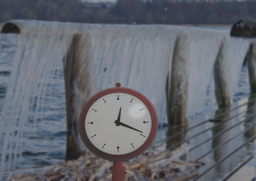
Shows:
12h19
